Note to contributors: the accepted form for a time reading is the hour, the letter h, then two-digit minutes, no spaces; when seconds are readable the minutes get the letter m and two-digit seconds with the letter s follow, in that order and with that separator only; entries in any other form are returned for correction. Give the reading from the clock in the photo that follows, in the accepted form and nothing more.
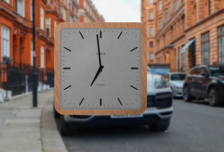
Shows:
6h59
